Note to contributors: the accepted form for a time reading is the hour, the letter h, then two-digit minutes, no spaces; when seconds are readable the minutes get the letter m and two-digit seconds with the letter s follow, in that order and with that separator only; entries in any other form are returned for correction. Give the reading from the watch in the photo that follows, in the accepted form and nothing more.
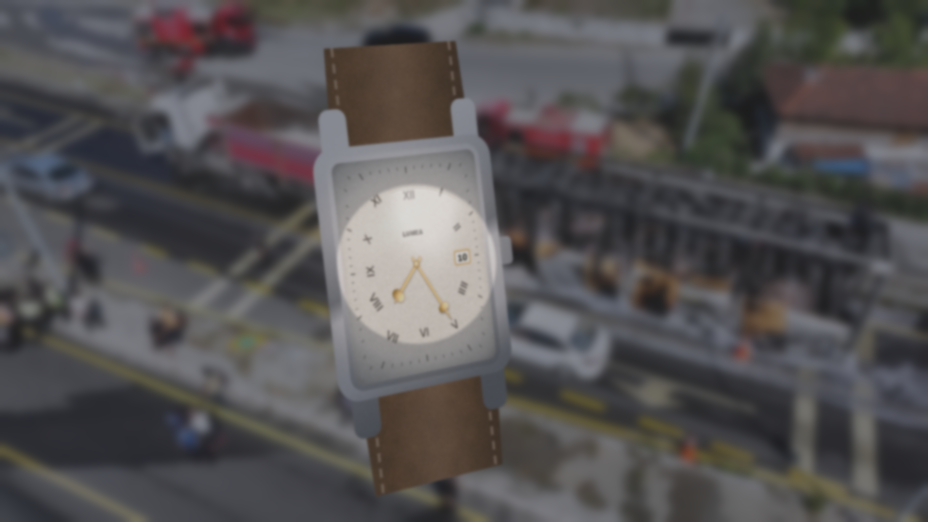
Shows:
7h25
